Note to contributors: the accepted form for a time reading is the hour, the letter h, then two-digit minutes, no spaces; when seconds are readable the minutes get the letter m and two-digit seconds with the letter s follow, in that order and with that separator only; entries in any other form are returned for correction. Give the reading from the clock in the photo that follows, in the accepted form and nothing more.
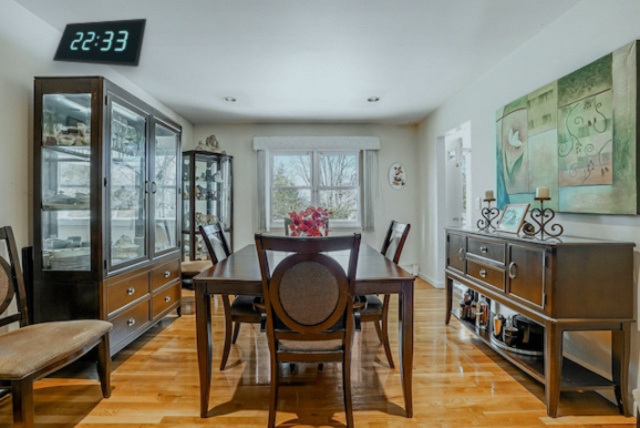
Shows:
22h33
